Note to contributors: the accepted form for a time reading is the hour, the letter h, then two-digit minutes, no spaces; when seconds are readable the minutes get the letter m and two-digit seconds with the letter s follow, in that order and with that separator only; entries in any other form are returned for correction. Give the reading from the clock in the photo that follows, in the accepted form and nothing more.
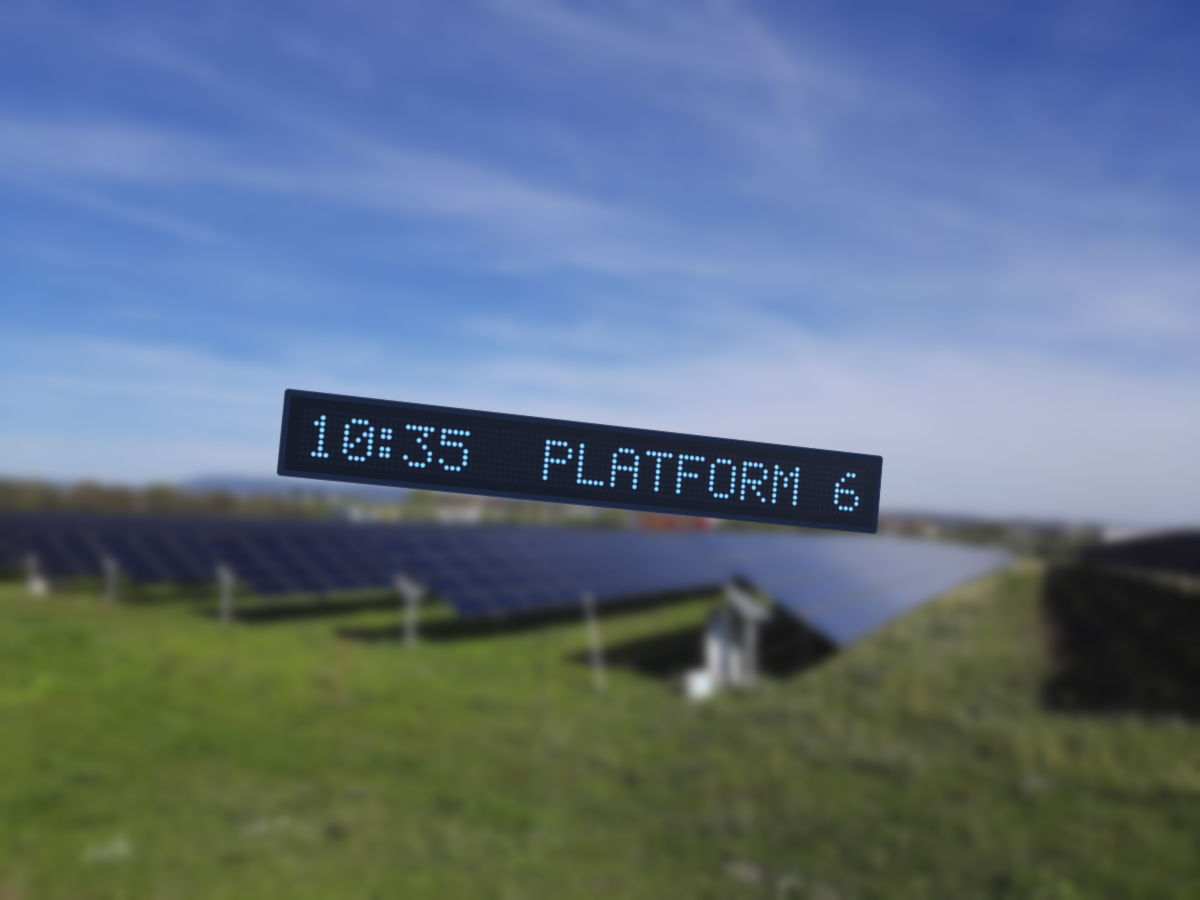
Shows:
10h35
